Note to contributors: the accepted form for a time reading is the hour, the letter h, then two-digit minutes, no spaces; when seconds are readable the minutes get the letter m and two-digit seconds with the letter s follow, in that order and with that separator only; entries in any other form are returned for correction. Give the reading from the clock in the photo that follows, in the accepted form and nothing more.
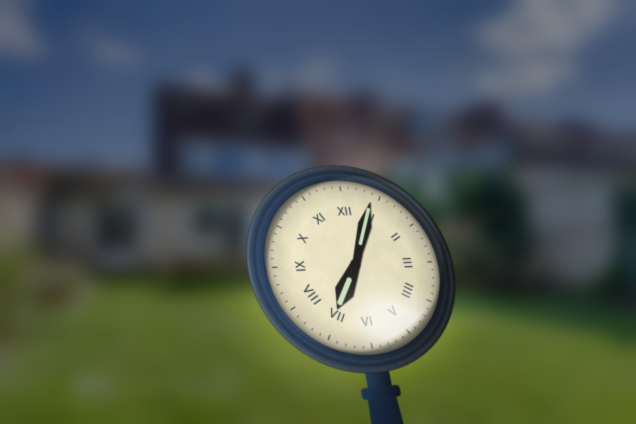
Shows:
7h04
